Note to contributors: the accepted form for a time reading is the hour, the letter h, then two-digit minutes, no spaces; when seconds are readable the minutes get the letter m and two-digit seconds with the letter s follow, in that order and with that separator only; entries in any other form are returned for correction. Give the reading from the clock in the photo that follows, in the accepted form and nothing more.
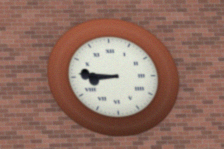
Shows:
8h46
